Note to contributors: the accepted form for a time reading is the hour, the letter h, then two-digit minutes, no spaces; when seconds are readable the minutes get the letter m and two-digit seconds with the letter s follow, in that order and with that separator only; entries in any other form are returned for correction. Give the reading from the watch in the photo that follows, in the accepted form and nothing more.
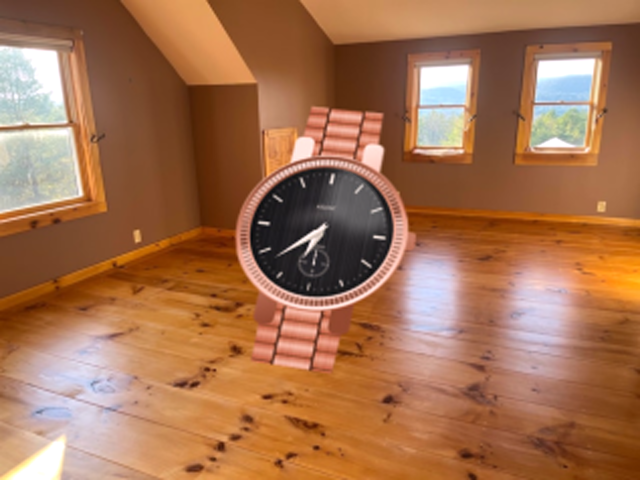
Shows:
6h38
